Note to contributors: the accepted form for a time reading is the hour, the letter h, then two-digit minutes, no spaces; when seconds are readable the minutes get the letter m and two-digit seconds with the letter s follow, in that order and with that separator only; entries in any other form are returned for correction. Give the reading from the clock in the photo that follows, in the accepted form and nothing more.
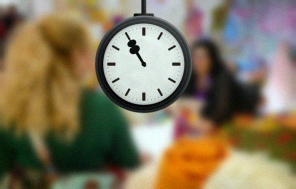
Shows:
10h55
